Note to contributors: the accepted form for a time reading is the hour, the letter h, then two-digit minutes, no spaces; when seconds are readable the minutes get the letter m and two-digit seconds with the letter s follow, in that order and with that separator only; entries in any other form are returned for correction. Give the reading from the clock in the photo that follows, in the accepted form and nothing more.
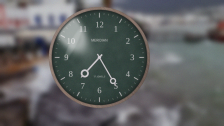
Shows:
7h25
